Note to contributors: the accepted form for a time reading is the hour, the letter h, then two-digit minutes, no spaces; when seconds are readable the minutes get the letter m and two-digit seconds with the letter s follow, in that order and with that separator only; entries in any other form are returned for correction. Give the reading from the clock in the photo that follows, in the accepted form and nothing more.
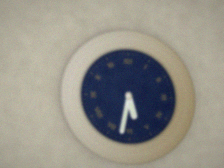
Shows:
5h32
